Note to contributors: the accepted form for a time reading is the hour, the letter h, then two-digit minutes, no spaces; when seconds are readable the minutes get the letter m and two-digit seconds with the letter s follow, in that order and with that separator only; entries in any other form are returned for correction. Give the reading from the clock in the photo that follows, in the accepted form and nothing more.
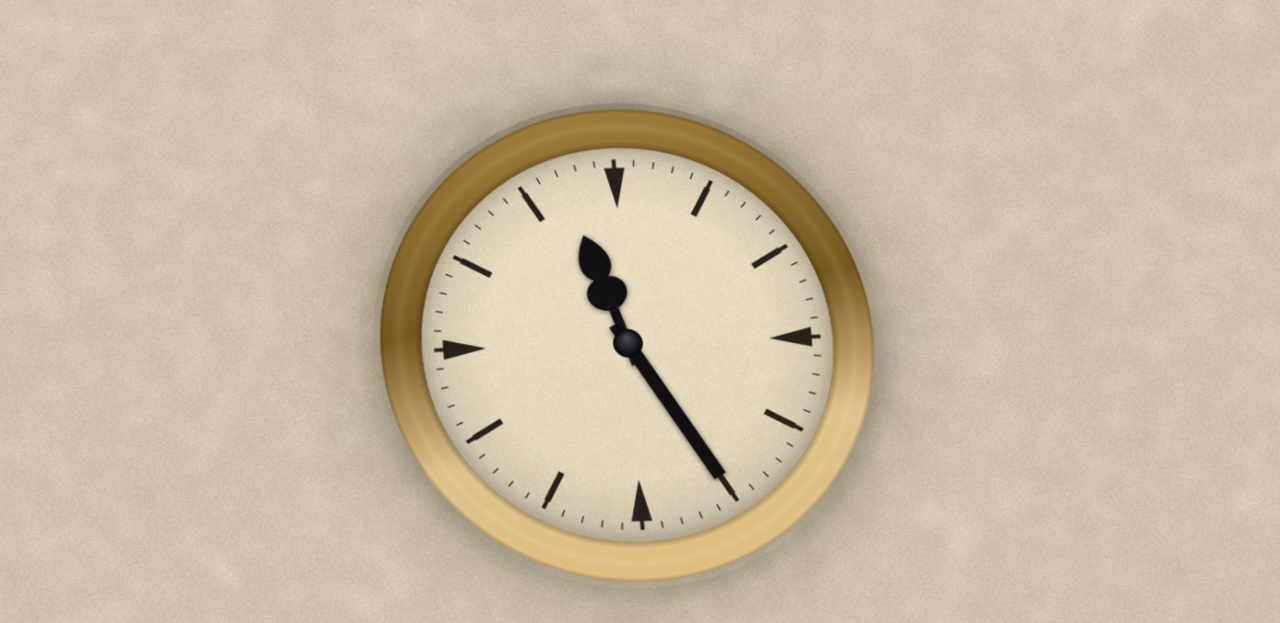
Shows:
11h25
